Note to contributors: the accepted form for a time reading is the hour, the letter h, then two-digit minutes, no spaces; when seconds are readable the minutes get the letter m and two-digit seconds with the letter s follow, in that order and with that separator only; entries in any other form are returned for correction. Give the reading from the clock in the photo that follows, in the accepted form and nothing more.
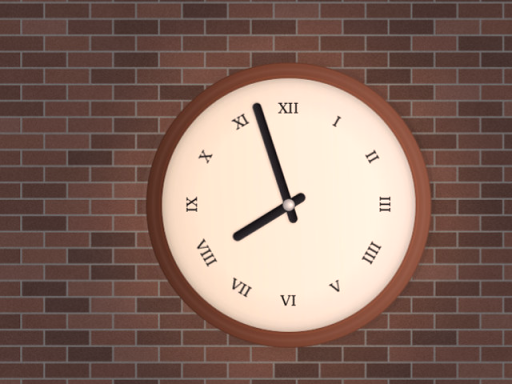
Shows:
7h57
